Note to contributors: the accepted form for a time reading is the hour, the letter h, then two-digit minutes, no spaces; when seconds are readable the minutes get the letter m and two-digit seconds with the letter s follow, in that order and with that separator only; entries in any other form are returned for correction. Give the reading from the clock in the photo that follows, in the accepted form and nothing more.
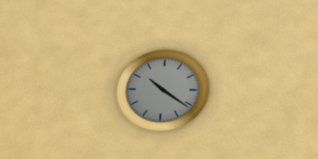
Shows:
10h21
